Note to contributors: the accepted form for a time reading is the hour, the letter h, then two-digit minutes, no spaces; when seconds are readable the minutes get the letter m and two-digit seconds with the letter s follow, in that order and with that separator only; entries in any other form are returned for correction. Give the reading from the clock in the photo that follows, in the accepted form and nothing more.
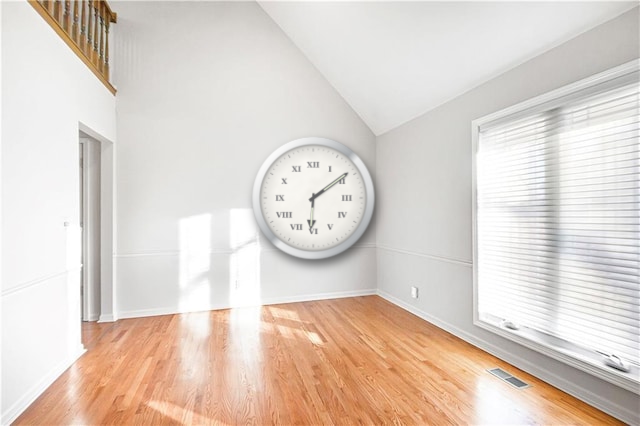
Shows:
6h09
